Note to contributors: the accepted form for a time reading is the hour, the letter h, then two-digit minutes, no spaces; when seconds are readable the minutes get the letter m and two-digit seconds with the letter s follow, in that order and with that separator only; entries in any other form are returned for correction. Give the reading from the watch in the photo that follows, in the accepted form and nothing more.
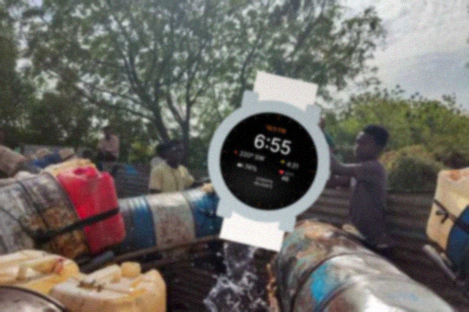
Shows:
6h55
